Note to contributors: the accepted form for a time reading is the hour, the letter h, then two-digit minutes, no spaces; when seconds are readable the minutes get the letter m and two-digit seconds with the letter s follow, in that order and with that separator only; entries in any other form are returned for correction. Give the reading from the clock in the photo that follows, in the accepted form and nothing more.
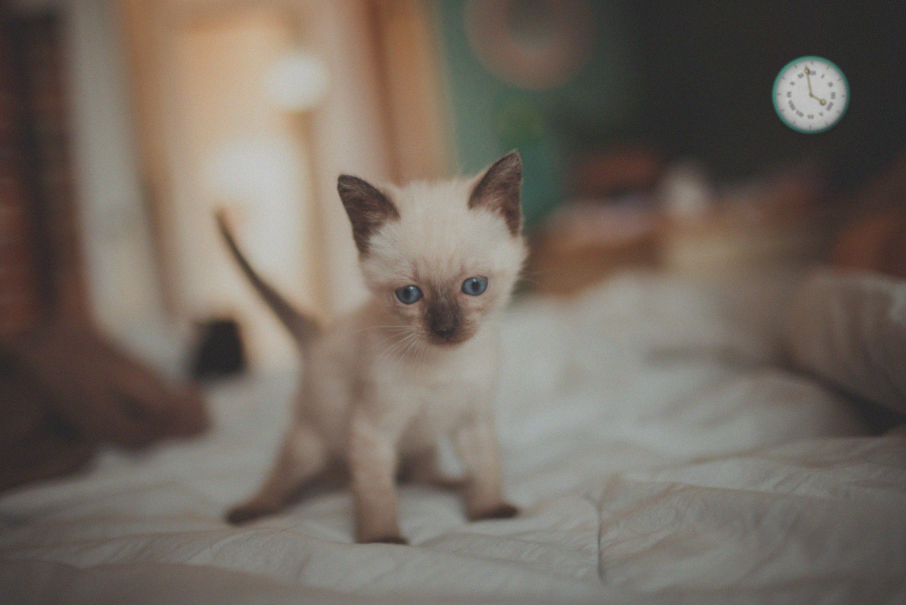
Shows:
3h58
